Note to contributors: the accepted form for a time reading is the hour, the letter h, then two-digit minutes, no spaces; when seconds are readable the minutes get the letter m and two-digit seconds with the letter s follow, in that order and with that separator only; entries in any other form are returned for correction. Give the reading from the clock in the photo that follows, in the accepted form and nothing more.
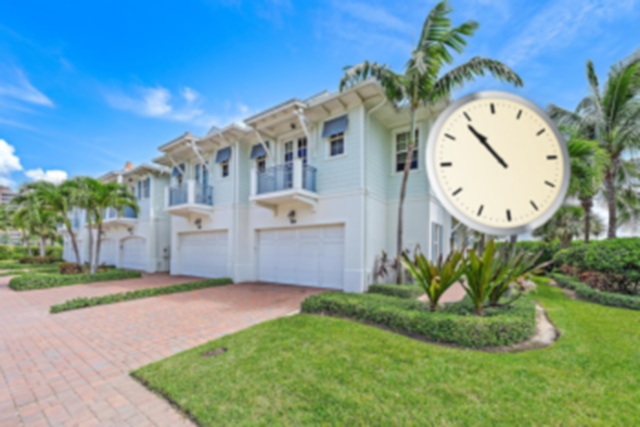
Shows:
10h54
